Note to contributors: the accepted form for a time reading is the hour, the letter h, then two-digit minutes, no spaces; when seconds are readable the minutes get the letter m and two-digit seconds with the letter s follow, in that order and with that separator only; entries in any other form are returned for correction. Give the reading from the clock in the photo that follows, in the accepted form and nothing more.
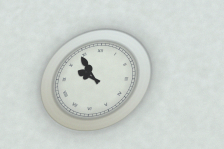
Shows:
9h54
